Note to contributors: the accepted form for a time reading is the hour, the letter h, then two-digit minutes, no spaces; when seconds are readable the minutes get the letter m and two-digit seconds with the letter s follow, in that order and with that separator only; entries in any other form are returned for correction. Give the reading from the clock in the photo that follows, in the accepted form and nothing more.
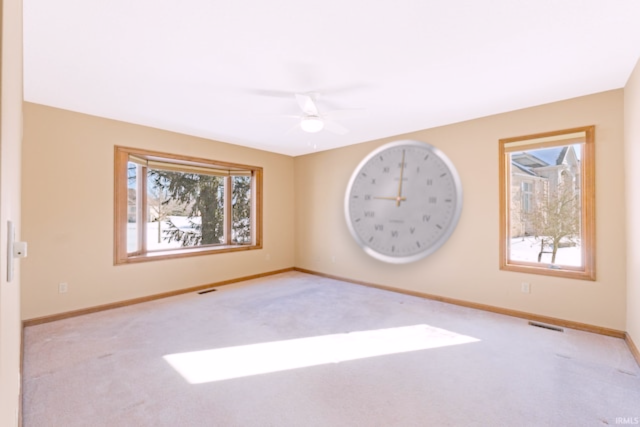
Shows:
9h00
